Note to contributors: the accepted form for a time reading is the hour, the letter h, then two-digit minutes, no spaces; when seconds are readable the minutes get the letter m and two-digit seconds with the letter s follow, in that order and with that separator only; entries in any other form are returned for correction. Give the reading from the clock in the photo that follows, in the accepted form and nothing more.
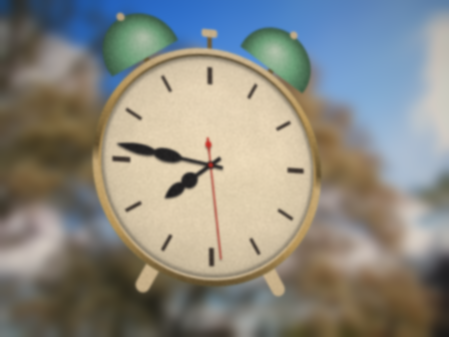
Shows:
7h46m29s
